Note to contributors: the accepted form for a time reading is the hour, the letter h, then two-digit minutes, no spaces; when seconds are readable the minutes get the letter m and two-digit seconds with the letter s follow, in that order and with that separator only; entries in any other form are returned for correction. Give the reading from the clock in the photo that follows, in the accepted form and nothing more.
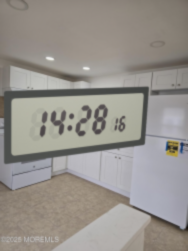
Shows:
14h28m16s
